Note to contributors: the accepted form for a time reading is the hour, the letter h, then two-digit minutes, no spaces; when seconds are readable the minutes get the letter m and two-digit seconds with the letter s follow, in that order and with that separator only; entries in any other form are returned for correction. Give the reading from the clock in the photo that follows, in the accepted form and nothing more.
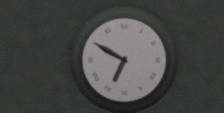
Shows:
6h50
